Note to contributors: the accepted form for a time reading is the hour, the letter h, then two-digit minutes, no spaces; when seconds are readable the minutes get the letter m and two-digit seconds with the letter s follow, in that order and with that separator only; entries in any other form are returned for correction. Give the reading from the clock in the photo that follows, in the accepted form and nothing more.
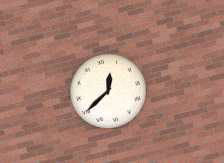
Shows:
12h40
